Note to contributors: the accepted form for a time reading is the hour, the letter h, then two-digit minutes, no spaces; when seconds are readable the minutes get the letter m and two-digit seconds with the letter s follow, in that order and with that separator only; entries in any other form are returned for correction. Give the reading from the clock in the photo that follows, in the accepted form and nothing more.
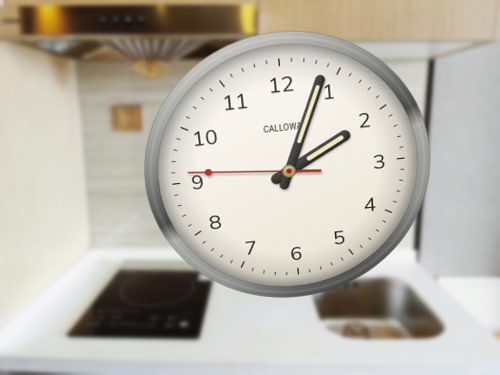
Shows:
2h03m46s
